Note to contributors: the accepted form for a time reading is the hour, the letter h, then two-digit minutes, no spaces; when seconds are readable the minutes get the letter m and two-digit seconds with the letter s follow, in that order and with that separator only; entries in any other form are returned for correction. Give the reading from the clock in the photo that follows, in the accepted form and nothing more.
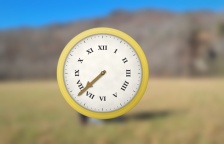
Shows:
7h38
